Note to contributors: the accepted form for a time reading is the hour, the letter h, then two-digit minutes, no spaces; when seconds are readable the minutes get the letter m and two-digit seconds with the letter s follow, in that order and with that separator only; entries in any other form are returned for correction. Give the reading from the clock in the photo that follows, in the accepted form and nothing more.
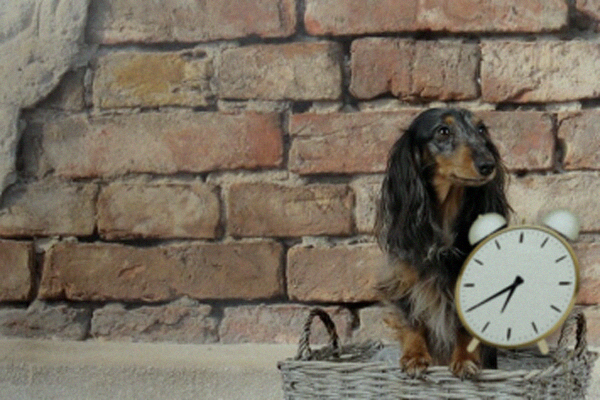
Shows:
6h40
